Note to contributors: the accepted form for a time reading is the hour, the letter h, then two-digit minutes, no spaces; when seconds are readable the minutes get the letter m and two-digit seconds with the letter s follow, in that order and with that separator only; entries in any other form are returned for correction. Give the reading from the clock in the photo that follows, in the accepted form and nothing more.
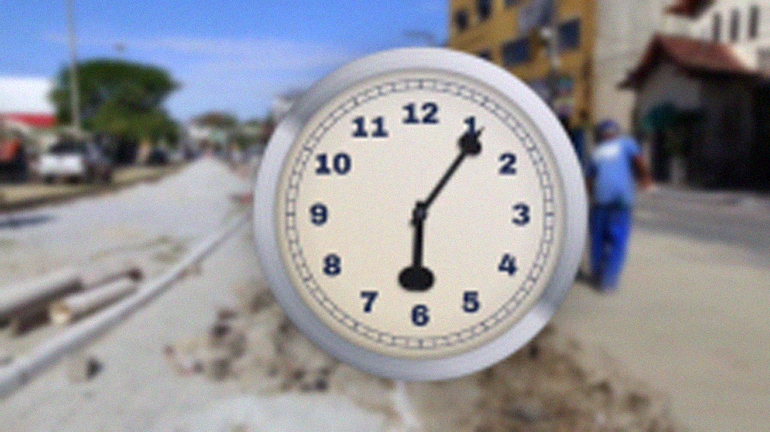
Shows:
6h06
